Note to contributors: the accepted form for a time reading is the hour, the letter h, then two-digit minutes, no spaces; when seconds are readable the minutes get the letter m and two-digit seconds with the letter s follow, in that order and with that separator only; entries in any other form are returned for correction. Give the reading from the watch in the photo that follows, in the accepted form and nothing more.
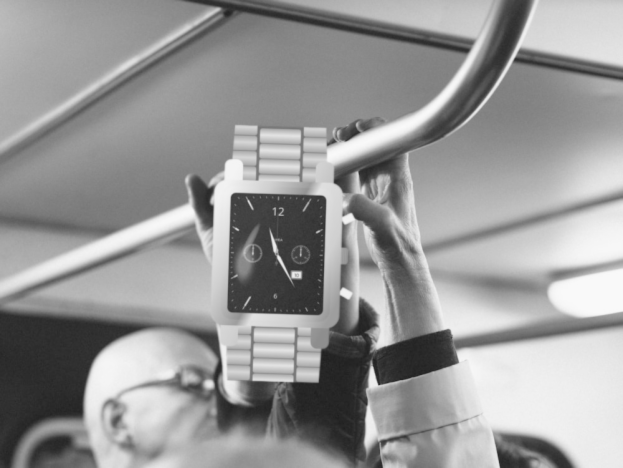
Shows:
11h25
